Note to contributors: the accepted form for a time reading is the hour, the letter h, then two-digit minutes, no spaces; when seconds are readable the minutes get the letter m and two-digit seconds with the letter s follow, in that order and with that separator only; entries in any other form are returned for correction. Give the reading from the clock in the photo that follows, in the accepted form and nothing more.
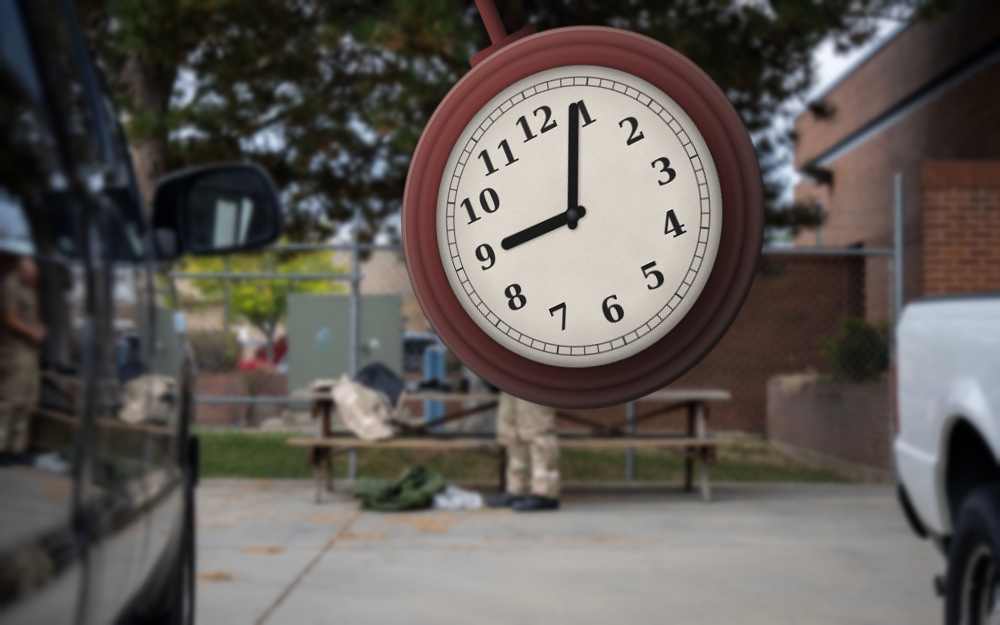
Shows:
9h04
